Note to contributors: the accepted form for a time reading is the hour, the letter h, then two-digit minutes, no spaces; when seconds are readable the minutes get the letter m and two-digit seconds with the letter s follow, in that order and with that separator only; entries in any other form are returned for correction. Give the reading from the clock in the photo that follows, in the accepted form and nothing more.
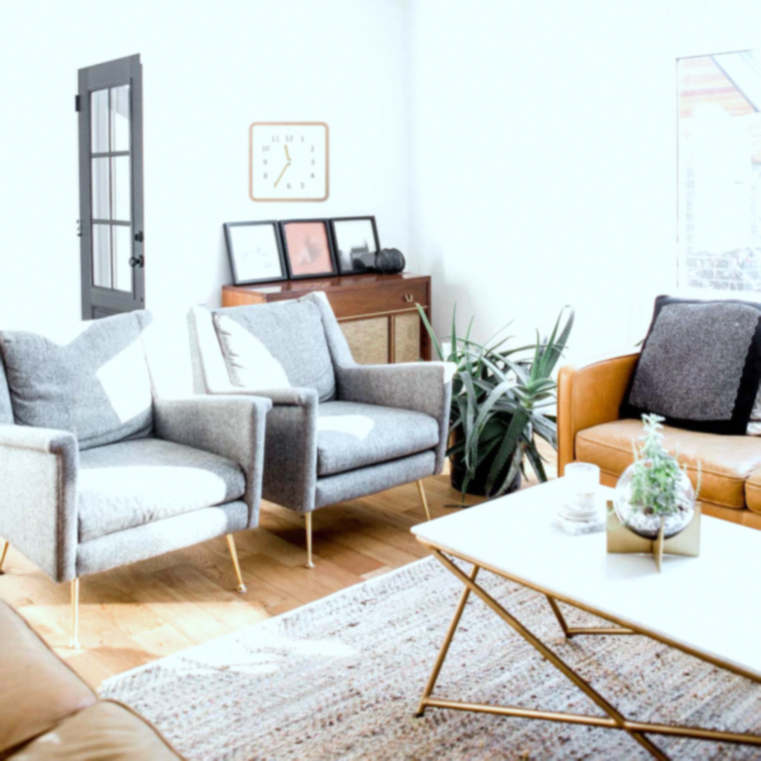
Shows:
11h35
